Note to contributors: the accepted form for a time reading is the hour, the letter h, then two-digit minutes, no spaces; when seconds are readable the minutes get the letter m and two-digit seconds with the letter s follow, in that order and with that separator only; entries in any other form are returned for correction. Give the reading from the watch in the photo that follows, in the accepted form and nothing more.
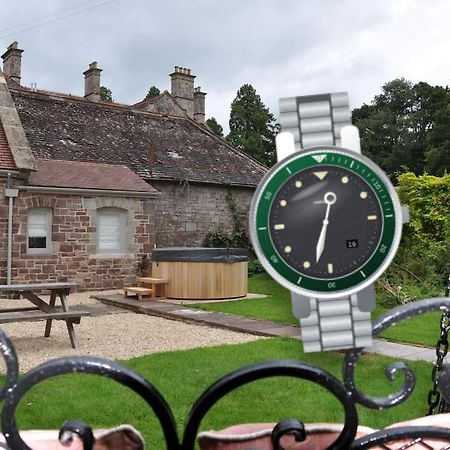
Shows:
12h33
